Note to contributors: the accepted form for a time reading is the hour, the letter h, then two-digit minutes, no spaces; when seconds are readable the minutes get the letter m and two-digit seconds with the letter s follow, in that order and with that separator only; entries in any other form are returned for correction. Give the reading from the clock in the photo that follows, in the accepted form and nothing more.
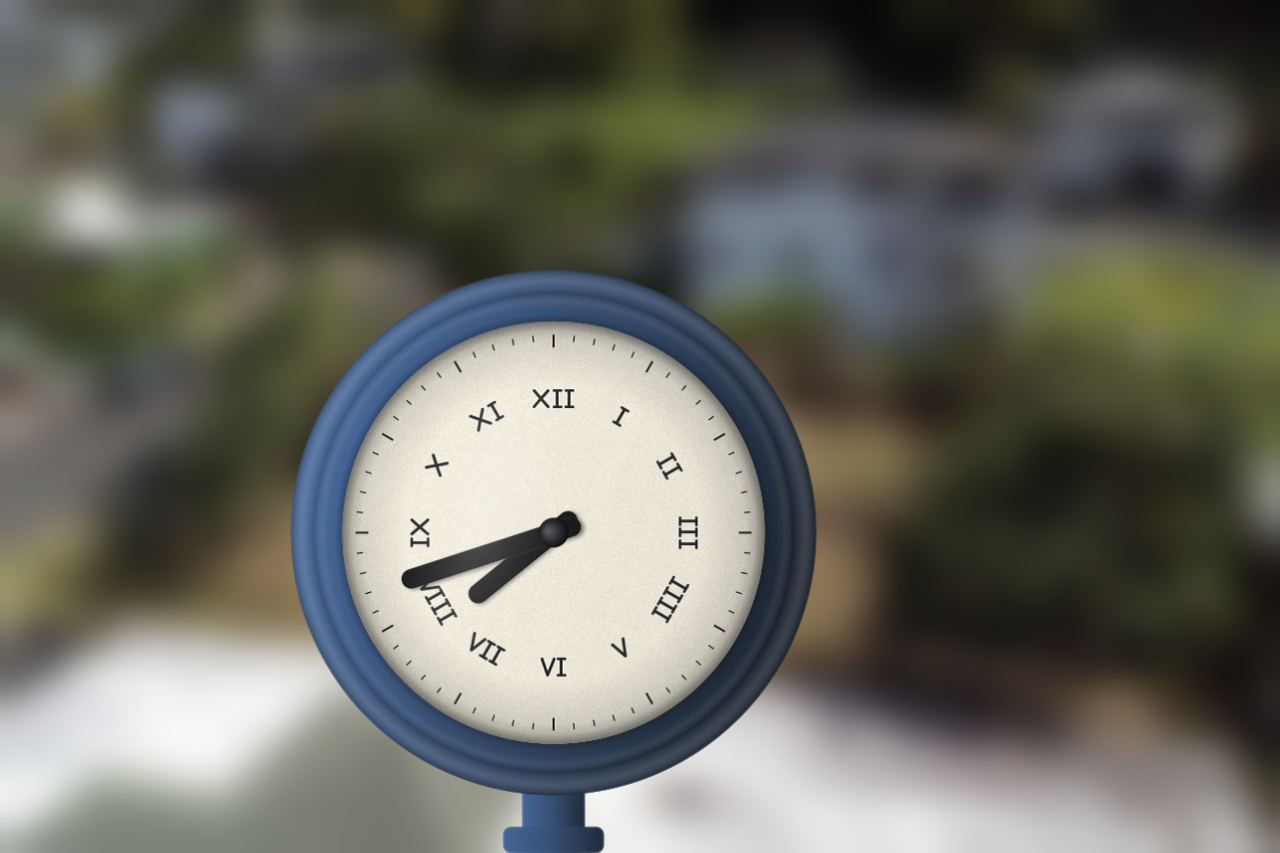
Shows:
7h42
